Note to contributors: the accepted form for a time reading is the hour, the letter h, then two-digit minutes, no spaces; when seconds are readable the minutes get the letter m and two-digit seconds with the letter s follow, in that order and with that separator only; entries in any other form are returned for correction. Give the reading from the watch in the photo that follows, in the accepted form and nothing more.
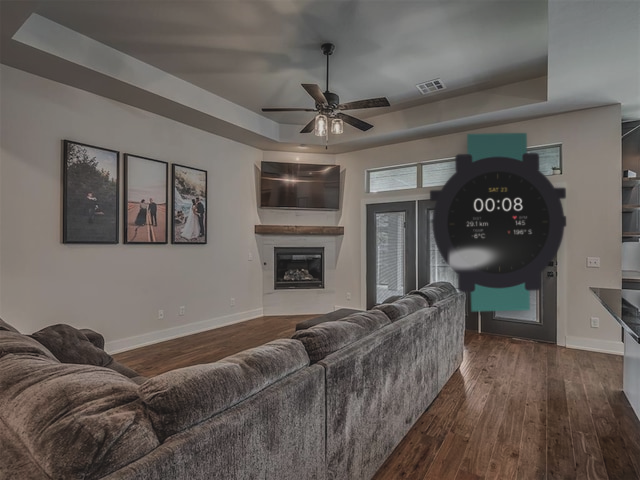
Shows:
0h08
